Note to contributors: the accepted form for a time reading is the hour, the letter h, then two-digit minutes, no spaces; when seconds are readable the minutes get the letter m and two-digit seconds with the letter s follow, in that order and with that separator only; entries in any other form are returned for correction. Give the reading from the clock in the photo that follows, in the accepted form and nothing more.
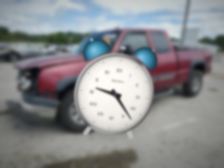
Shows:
9h23
